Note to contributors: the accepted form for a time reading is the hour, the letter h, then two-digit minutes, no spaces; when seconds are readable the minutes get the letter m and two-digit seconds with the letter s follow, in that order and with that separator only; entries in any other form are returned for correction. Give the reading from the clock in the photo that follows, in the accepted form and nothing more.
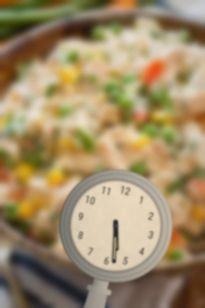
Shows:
5h28
